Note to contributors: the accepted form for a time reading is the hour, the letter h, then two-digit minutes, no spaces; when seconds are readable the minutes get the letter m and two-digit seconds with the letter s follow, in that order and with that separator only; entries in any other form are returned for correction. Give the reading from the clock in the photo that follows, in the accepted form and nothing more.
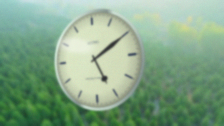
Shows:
5h10
